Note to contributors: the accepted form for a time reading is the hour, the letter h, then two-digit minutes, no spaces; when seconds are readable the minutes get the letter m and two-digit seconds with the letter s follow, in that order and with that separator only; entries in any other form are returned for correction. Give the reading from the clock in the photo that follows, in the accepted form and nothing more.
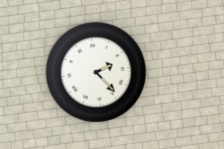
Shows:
2h24
